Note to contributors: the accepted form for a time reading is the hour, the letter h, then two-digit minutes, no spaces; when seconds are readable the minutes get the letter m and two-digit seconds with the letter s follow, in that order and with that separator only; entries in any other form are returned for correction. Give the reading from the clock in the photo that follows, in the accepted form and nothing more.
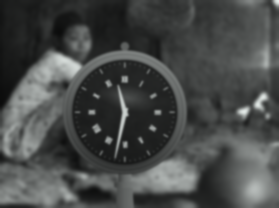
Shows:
11h32
